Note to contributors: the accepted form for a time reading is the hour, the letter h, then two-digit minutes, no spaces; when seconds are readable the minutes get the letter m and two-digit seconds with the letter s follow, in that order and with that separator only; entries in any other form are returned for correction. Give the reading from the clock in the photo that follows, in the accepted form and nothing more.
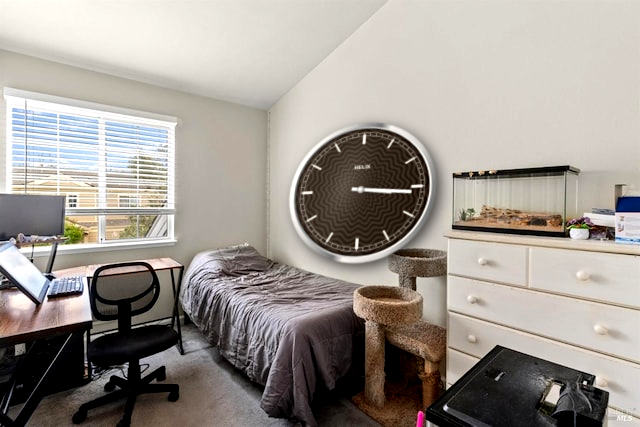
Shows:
3h16
